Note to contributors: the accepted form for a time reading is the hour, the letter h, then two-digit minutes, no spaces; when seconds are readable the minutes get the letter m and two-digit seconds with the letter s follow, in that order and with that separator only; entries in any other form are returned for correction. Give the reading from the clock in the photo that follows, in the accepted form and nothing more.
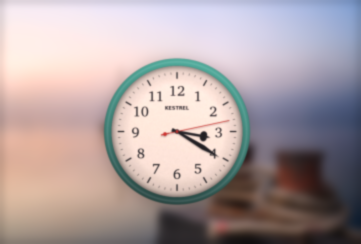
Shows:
3h20m13s
